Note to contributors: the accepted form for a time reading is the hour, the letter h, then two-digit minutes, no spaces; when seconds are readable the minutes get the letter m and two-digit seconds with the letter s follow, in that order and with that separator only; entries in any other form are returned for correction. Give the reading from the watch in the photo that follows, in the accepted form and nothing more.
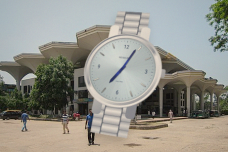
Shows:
7h04
